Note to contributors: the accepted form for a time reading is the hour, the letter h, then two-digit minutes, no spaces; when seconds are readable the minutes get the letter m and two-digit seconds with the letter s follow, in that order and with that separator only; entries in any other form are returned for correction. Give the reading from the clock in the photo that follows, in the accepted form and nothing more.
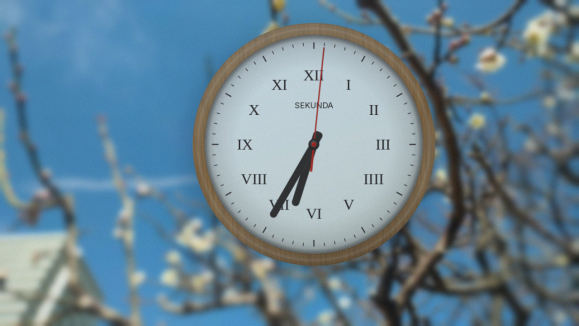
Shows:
6h35m01s
